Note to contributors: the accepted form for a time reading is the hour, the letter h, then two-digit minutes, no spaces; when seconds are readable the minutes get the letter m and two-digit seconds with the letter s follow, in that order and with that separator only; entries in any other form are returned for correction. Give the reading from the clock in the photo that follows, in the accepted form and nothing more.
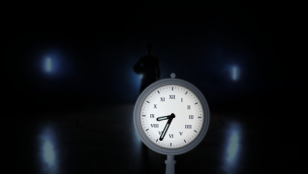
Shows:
8h34
